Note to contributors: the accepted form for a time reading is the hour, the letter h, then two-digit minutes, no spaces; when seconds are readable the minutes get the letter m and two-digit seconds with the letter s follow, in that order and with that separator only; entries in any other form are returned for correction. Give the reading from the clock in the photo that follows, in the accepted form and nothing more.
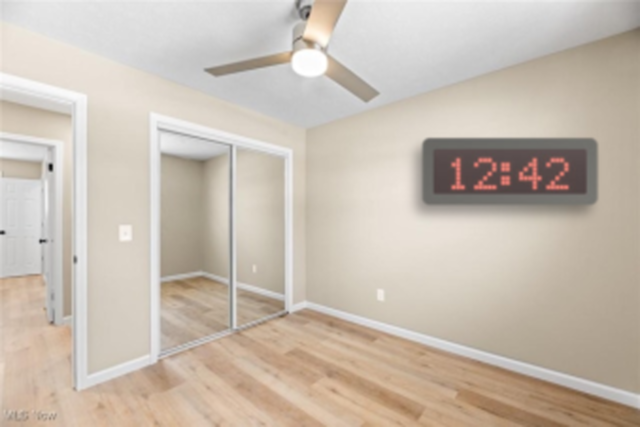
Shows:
12h42
